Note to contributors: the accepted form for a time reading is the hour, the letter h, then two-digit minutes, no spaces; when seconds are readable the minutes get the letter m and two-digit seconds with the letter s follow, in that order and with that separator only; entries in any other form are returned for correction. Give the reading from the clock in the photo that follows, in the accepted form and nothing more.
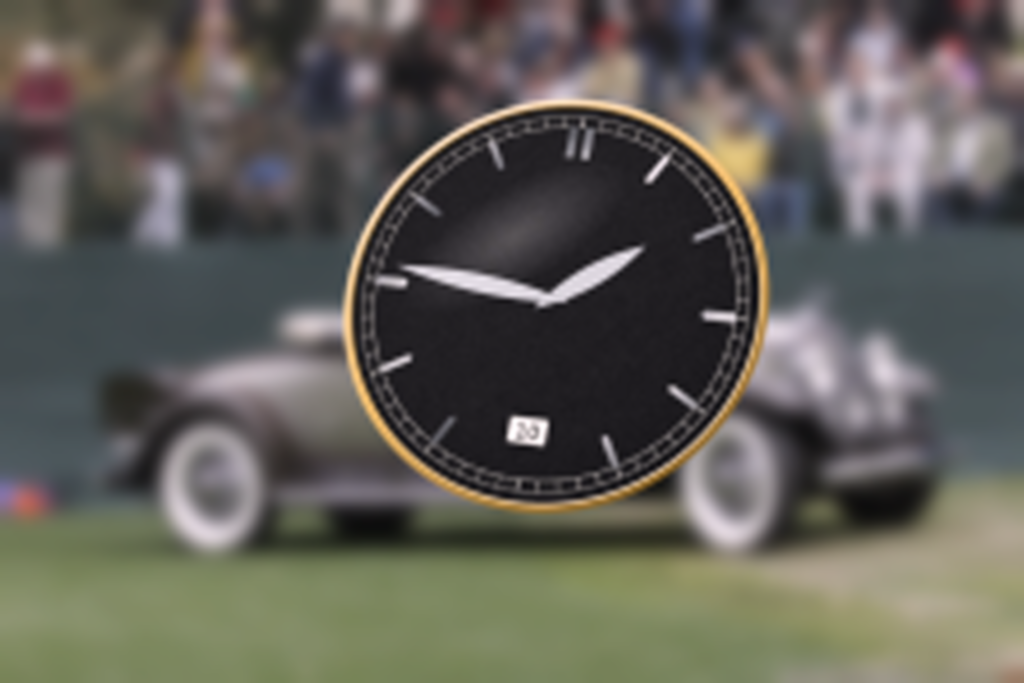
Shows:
1h46
